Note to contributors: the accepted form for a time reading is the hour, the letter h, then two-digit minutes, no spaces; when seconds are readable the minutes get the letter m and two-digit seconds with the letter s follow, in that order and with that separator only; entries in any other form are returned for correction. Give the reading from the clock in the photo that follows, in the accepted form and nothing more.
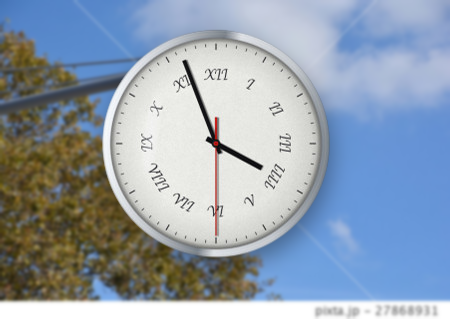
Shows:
3h56m30s
